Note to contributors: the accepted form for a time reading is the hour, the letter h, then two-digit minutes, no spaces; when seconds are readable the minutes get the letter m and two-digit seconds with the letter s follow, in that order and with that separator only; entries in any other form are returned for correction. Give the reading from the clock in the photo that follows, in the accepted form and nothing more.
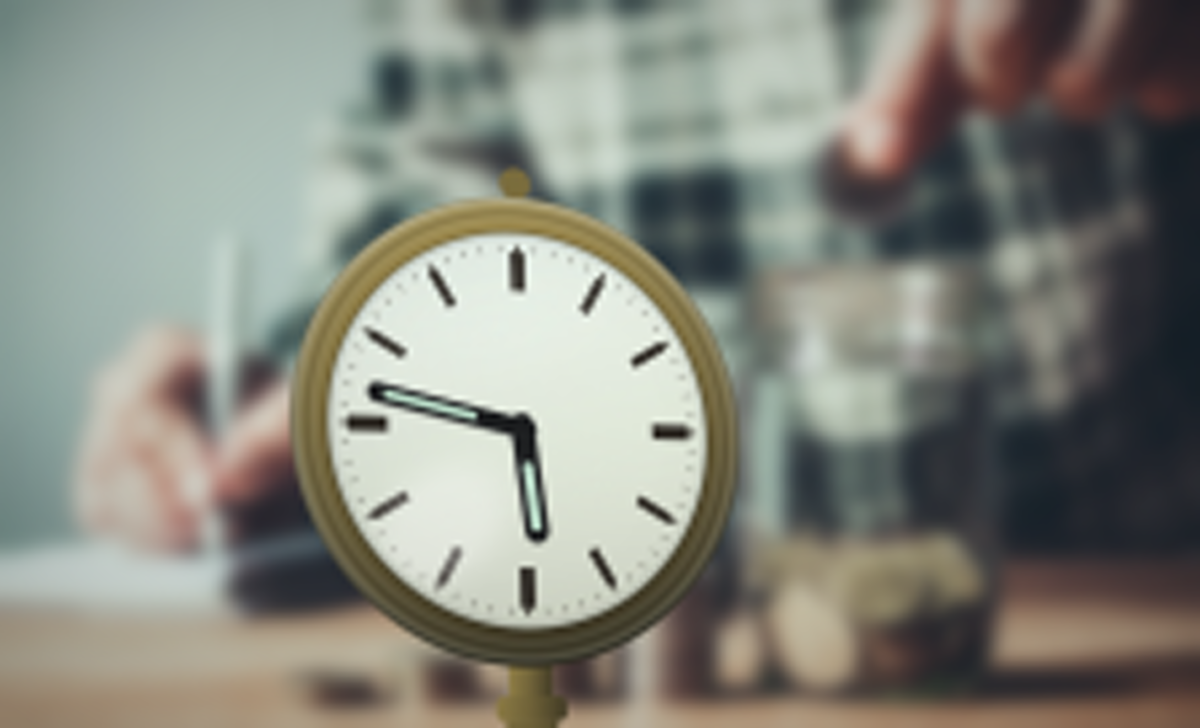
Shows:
5h47
